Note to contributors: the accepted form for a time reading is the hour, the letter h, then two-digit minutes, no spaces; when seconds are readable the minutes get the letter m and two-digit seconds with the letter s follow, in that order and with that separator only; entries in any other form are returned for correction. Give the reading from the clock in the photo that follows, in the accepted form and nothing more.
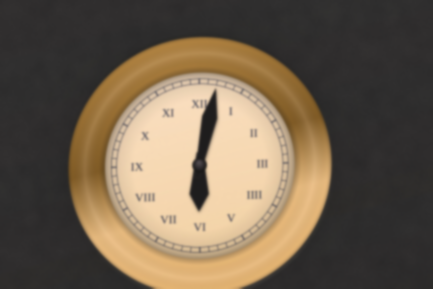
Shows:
6h02
